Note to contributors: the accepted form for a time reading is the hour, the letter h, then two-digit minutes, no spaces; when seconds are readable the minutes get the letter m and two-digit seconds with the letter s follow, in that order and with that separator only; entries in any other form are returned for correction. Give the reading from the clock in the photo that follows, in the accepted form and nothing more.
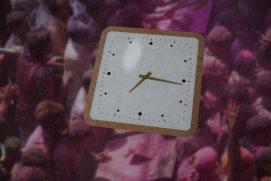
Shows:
7h16
